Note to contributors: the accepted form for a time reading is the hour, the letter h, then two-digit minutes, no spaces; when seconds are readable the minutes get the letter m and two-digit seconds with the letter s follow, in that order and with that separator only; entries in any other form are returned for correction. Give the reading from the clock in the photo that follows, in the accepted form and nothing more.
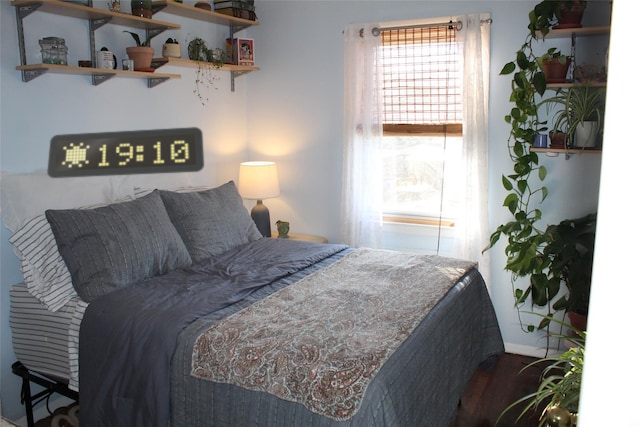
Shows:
19h10
